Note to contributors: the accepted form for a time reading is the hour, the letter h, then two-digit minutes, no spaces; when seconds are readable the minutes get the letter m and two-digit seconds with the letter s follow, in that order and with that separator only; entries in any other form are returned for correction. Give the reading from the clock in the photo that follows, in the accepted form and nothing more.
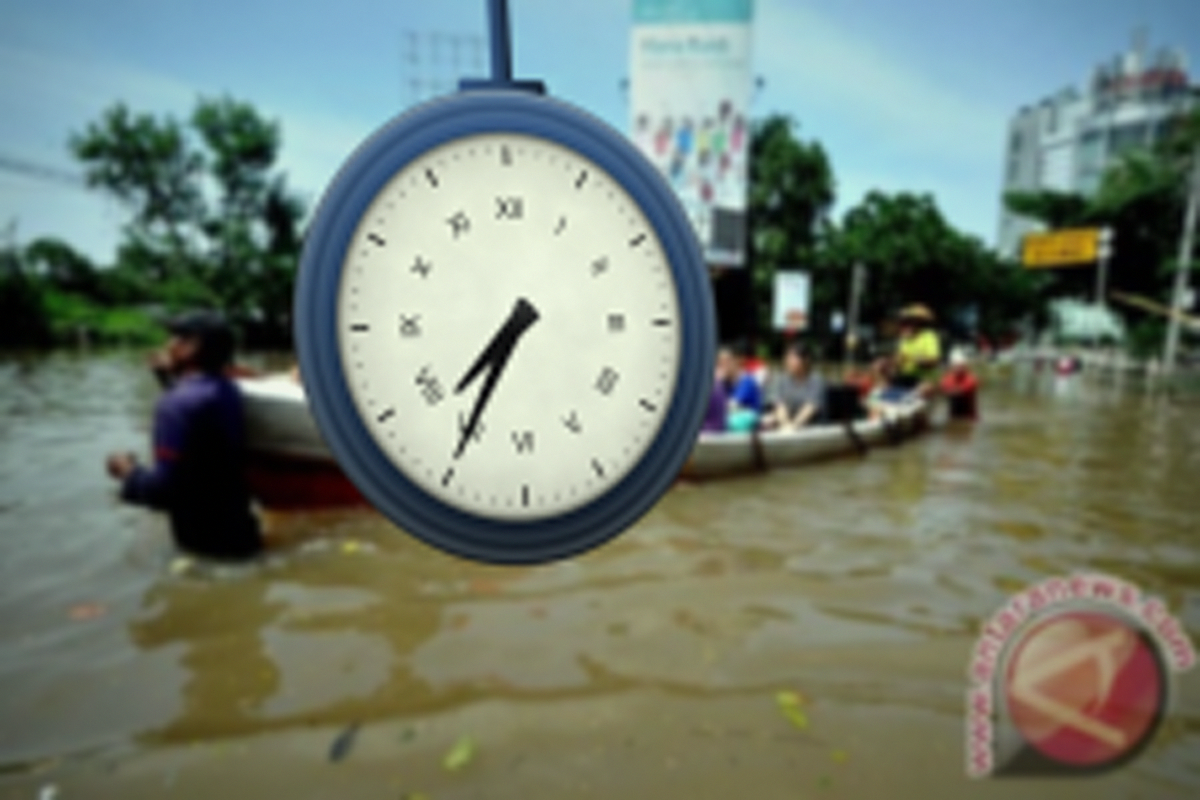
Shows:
7h35
